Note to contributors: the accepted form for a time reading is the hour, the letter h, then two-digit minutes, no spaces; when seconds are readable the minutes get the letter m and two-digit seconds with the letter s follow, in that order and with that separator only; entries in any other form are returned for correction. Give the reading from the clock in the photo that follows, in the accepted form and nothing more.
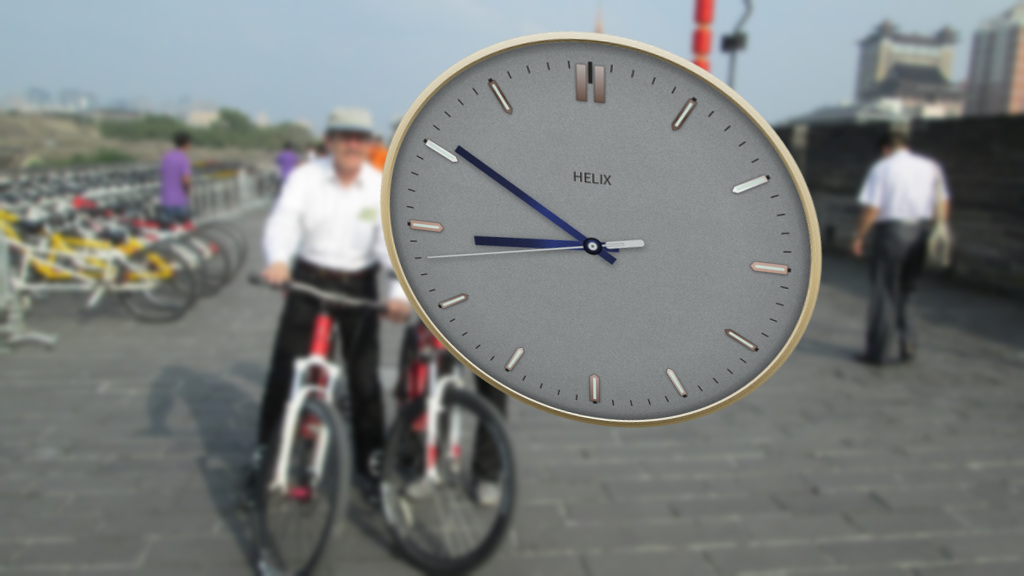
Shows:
8h50m43s
